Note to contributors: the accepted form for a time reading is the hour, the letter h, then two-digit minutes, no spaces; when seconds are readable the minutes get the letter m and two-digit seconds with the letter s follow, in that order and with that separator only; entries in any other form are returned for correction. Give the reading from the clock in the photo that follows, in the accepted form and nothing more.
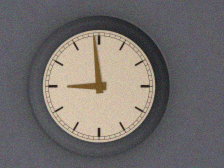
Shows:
8h59
